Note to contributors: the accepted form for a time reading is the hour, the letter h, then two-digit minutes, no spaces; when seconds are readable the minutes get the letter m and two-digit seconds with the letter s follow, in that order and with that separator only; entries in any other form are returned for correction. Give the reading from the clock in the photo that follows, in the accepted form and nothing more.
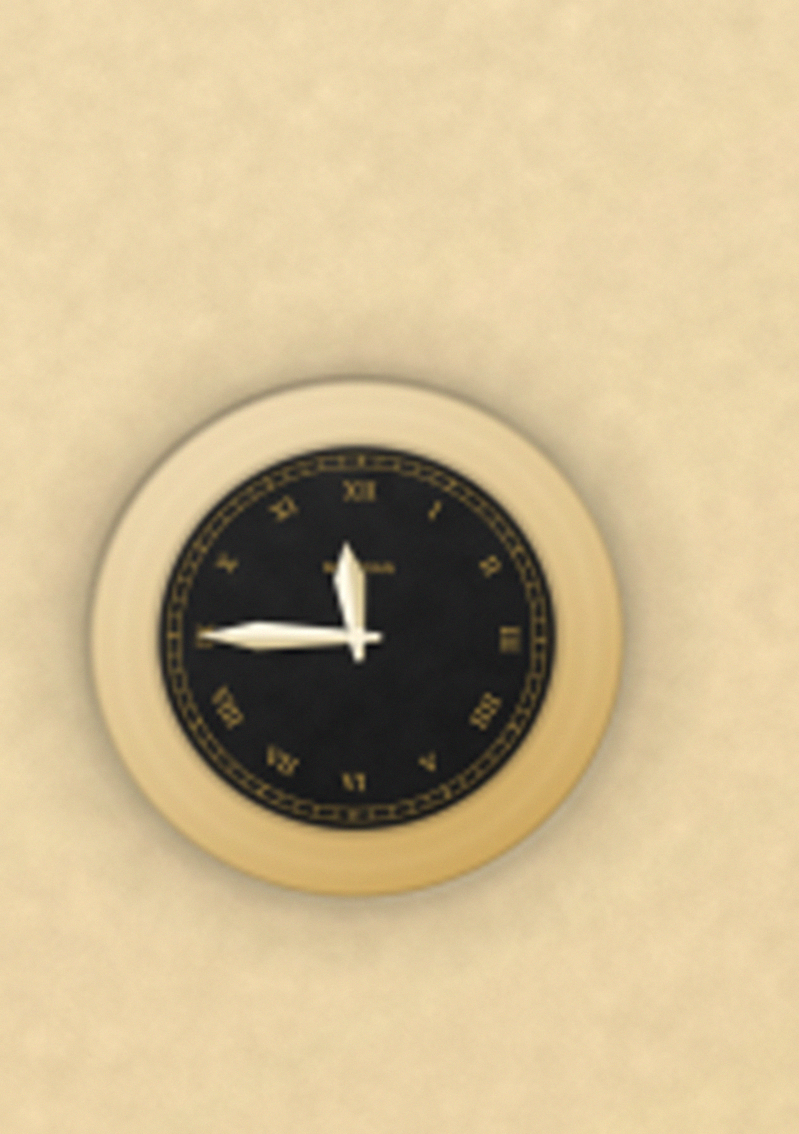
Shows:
11h45
